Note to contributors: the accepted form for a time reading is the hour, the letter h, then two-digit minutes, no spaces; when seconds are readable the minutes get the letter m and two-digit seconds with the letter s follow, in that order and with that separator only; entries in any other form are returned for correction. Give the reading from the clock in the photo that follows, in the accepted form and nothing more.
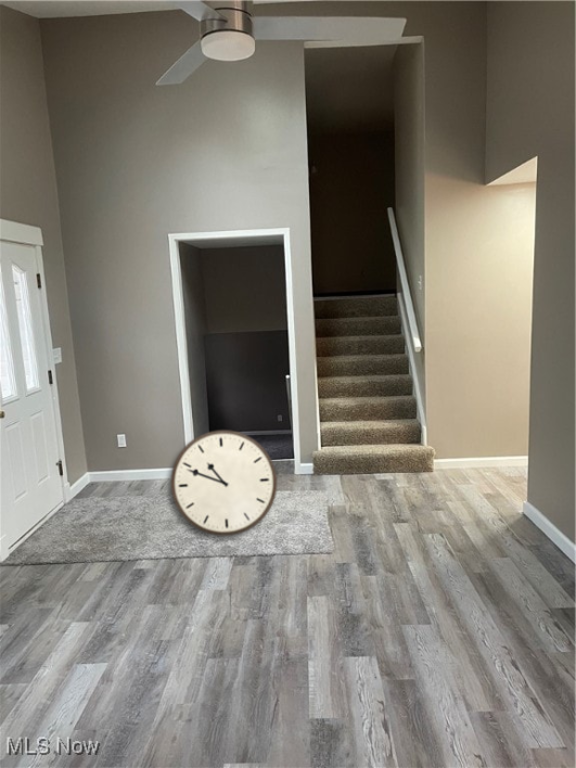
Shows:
10h49
